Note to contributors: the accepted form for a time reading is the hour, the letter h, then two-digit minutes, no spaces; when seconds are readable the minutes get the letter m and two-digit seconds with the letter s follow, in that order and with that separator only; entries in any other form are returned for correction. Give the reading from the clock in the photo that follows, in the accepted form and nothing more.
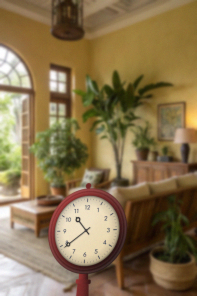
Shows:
10h39
